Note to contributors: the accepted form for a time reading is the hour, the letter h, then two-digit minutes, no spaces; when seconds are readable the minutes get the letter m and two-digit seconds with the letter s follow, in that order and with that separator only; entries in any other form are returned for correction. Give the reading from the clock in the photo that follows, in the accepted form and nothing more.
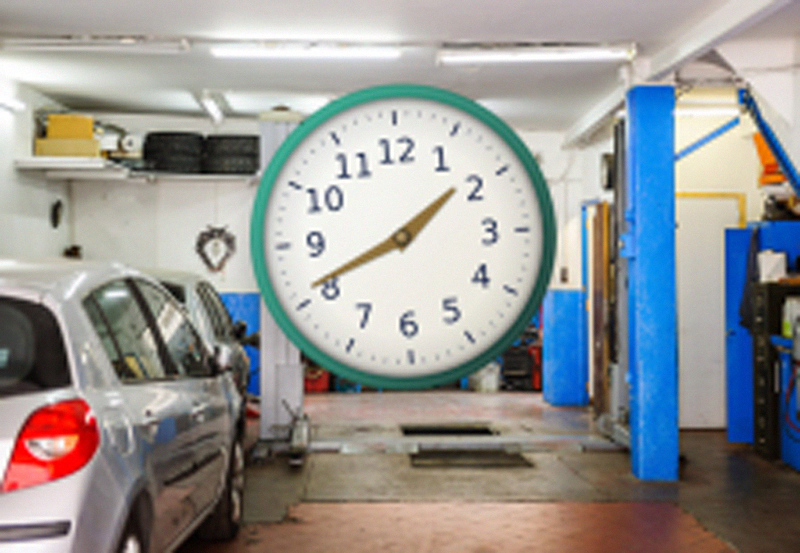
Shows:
1h41
